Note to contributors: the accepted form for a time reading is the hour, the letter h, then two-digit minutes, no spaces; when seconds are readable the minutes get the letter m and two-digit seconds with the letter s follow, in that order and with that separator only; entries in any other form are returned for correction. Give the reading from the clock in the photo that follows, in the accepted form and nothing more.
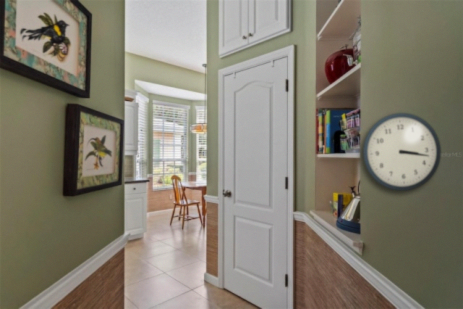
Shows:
3h17
